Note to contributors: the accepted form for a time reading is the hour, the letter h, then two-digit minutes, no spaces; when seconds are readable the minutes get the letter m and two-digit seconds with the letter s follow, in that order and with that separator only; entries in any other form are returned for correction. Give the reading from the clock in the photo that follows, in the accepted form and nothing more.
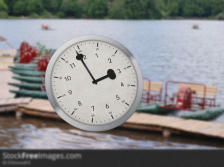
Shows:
2h59
